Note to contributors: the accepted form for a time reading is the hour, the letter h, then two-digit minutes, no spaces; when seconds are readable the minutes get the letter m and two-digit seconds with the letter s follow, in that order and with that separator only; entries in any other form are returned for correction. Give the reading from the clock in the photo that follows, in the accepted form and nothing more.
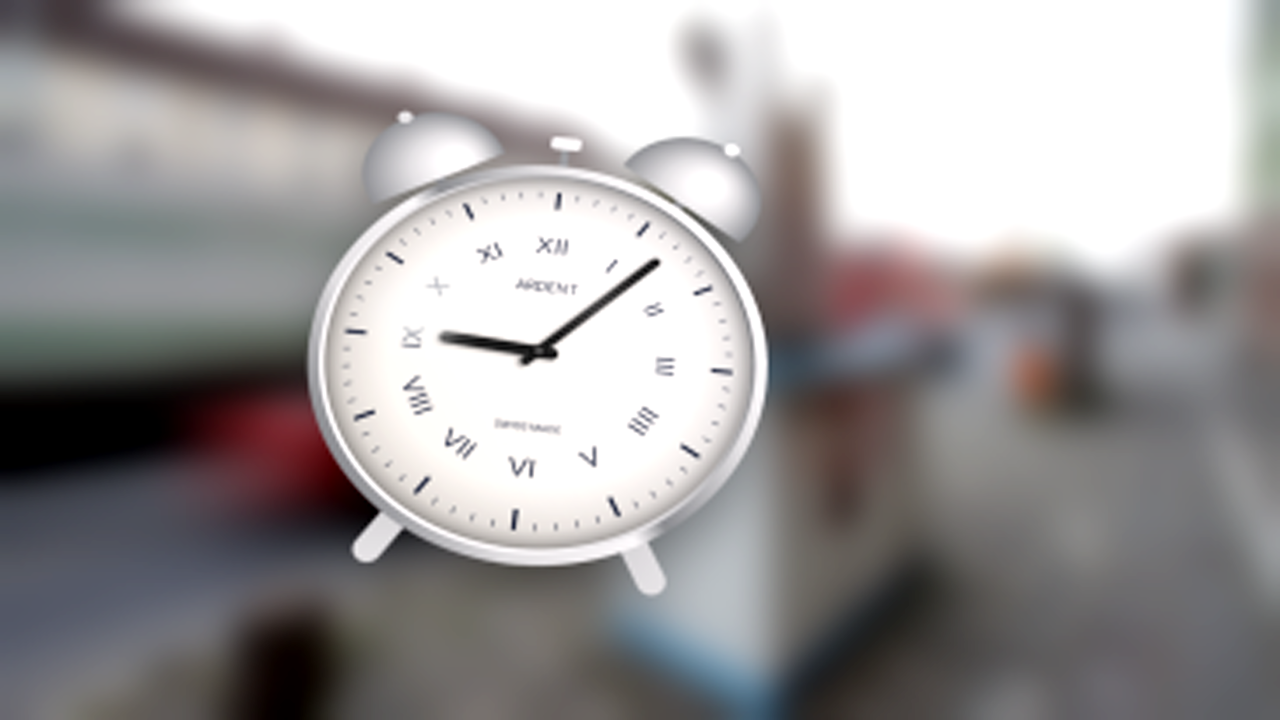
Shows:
9h07
